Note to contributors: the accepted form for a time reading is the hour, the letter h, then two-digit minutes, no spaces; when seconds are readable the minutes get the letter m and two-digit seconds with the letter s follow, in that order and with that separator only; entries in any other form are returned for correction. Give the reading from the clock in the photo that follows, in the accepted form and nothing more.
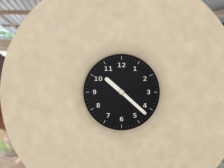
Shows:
10h22
